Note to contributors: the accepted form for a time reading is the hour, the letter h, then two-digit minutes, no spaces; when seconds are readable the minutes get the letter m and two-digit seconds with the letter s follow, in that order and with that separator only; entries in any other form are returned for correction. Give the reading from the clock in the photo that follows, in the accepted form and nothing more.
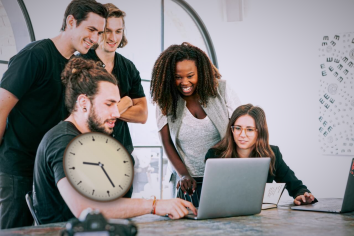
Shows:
9h27
